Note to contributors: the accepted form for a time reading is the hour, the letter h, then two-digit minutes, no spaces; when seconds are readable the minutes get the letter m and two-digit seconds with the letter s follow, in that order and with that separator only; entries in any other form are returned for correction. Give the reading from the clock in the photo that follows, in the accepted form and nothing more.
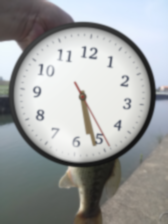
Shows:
5h26m24s
